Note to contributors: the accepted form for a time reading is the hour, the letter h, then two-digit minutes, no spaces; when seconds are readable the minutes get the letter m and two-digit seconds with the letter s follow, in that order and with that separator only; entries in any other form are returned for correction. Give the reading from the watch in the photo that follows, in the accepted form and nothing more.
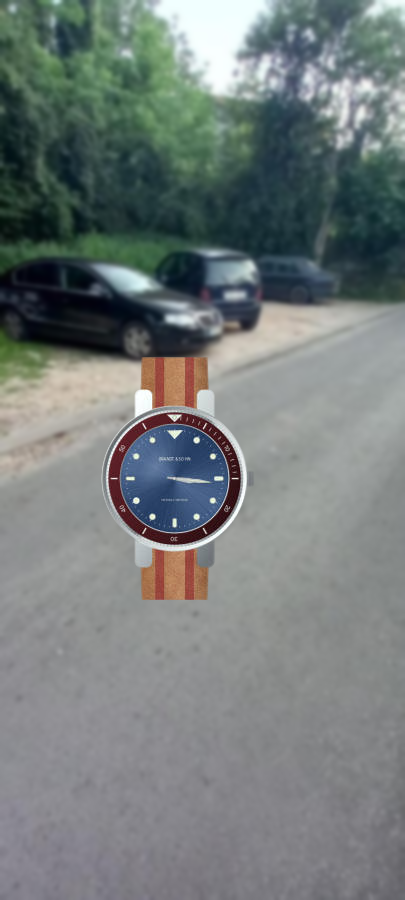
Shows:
3h16
